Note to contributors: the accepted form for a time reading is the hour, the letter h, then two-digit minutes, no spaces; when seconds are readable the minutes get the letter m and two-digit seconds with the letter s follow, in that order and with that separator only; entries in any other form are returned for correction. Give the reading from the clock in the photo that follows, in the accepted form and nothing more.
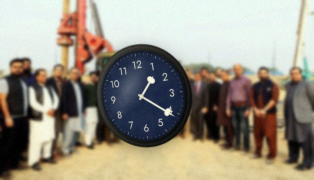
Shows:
1h21
